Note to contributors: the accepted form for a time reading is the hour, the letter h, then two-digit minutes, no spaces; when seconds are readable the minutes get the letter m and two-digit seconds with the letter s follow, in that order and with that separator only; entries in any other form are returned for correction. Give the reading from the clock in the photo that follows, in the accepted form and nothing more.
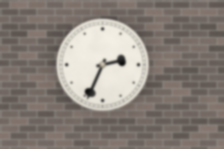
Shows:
2h34
